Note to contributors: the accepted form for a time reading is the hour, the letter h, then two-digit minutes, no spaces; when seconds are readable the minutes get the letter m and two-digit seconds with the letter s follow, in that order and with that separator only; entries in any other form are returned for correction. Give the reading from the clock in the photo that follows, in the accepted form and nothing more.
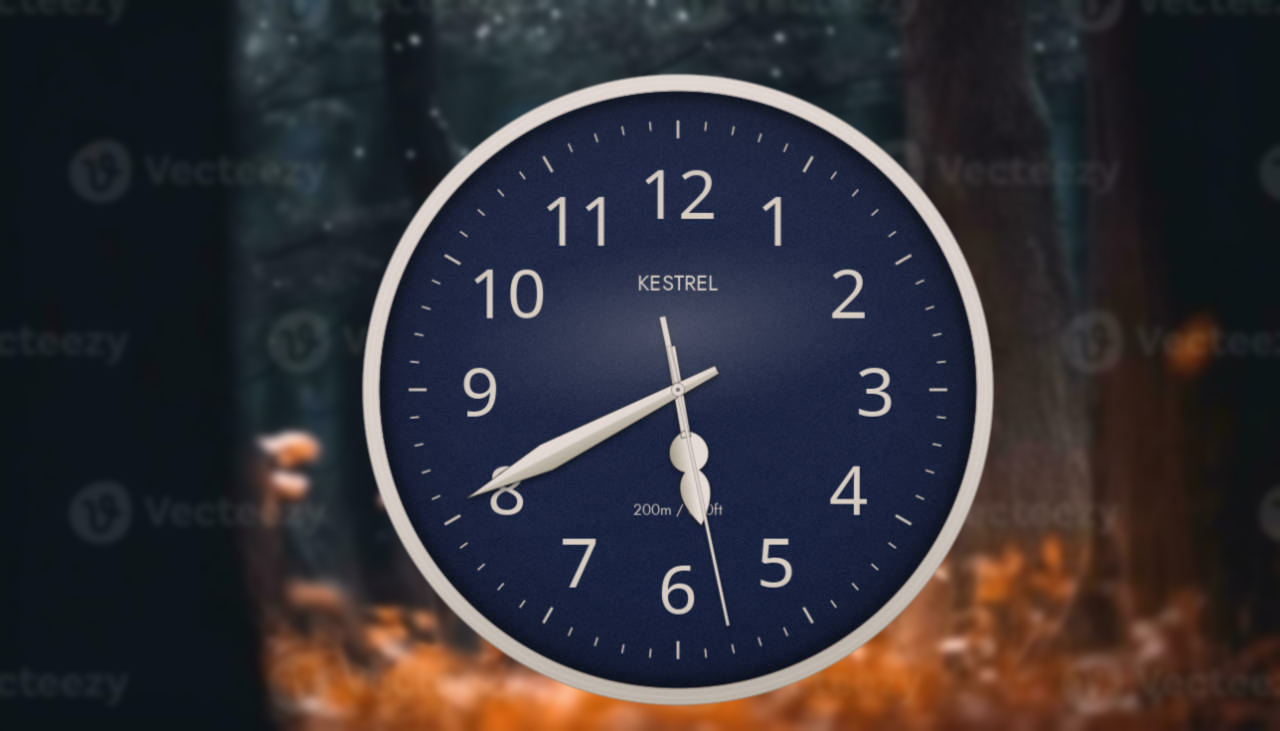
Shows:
5h40m28s
